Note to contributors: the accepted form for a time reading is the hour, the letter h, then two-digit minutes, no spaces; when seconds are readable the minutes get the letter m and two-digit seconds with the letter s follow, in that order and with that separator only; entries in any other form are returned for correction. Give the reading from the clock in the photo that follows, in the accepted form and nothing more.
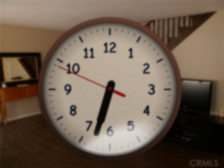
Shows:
6h32m49s
